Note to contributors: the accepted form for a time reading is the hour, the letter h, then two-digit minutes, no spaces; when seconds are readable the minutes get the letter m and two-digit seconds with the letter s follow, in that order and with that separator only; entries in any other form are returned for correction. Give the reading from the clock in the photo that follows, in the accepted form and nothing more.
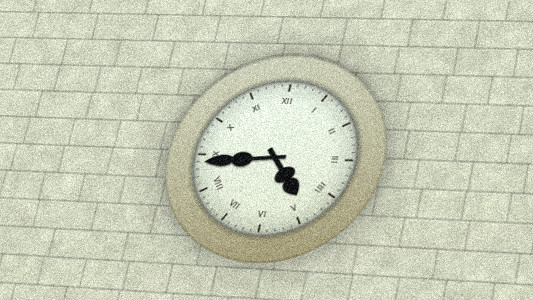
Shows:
4h44
